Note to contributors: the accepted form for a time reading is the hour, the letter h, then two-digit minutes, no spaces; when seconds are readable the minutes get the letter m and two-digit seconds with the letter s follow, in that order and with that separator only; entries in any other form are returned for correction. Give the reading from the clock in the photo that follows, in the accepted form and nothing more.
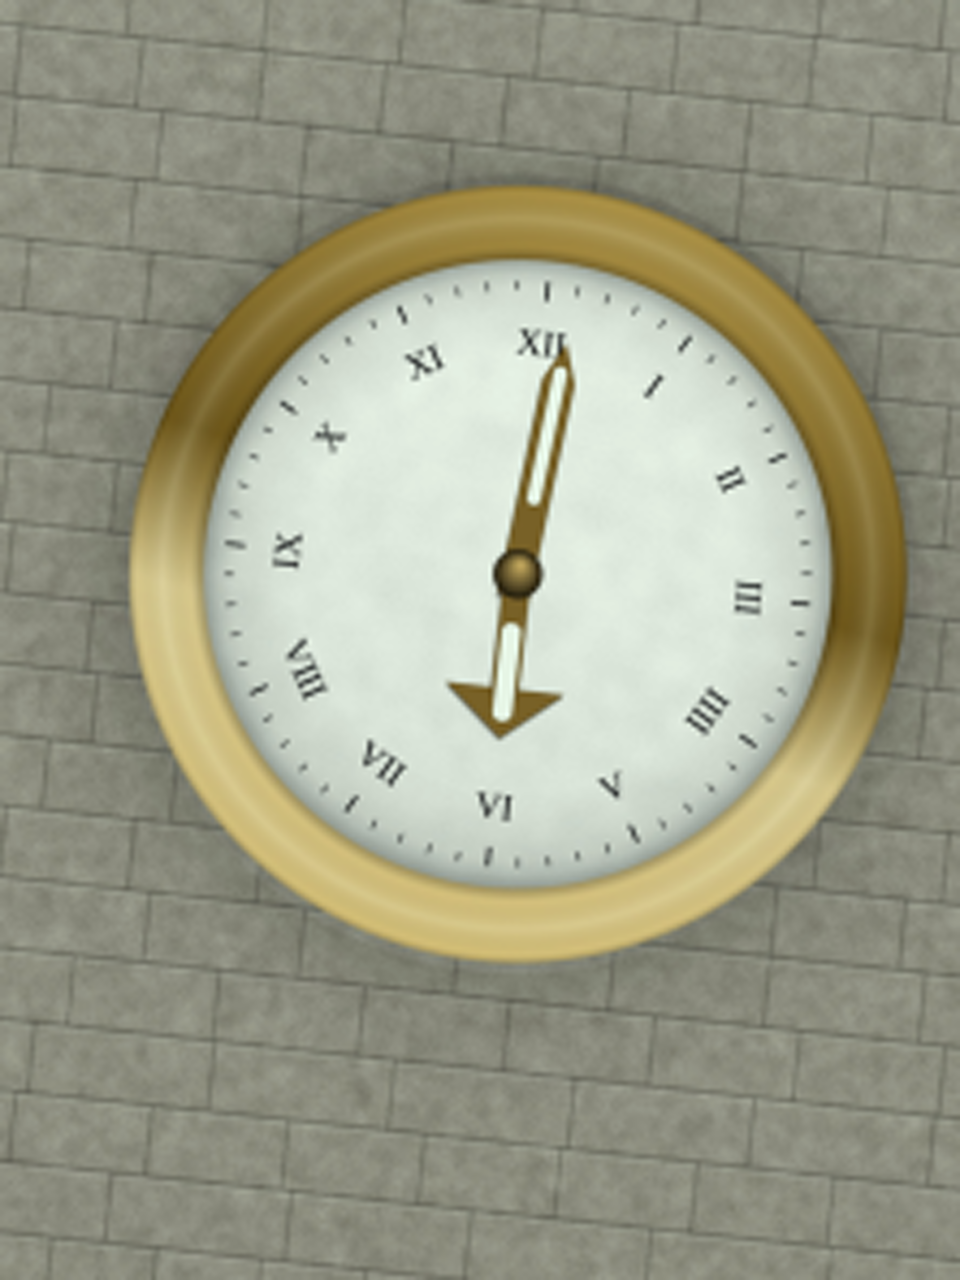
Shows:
6h01
